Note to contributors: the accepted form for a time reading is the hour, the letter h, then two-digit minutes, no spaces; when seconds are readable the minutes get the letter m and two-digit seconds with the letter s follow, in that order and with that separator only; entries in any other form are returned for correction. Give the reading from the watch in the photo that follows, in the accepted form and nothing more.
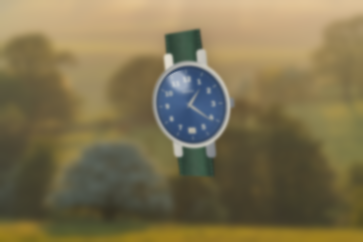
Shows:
1h21
